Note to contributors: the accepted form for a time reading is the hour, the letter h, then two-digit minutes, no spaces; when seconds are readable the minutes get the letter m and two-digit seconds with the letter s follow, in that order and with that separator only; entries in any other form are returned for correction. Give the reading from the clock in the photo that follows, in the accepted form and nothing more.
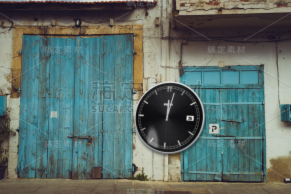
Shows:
12h02
